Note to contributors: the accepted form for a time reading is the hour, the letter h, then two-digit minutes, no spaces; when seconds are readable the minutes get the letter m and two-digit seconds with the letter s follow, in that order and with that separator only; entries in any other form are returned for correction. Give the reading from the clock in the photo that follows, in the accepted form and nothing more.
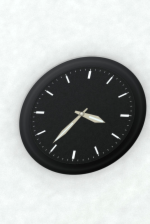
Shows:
3h36
